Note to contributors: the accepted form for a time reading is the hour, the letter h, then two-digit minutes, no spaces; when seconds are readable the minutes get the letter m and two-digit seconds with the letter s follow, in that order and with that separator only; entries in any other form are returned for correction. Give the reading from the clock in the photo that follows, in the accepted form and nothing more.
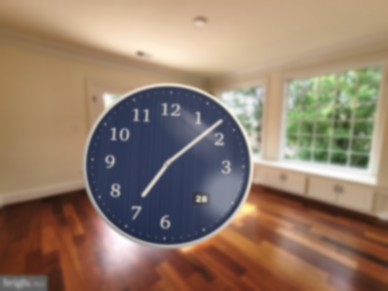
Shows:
7h08
